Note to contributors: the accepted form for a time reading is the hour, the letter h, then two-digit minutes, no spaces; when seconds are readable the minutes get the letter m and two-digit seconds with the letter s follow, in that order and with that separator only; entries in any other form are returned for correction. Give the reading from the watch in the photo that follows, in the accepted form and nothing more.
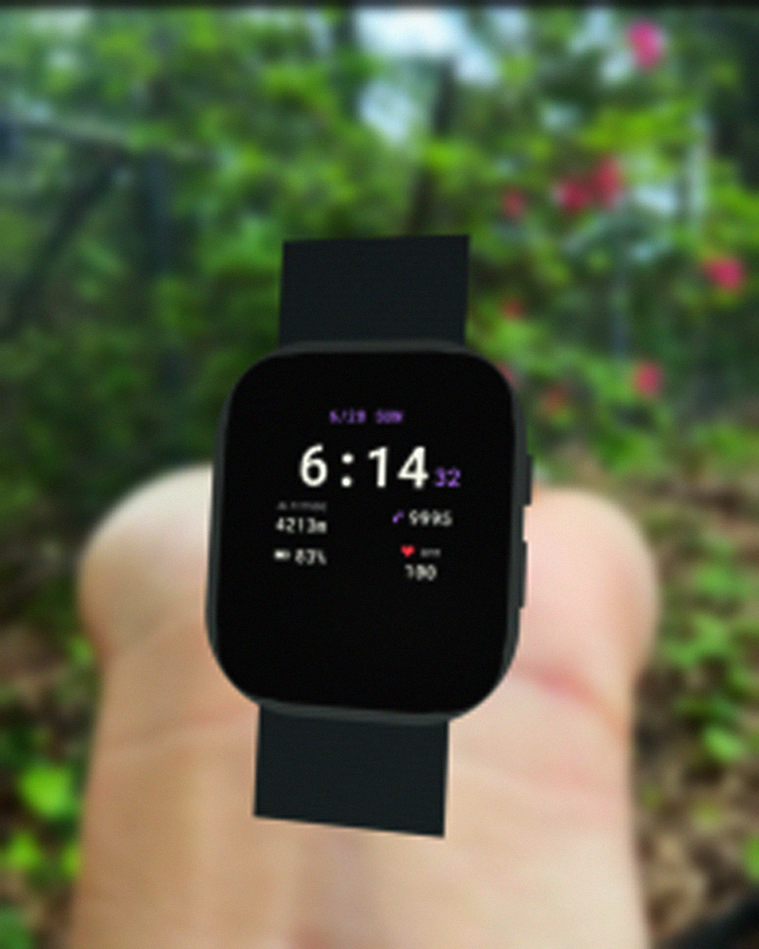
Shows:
6h14
